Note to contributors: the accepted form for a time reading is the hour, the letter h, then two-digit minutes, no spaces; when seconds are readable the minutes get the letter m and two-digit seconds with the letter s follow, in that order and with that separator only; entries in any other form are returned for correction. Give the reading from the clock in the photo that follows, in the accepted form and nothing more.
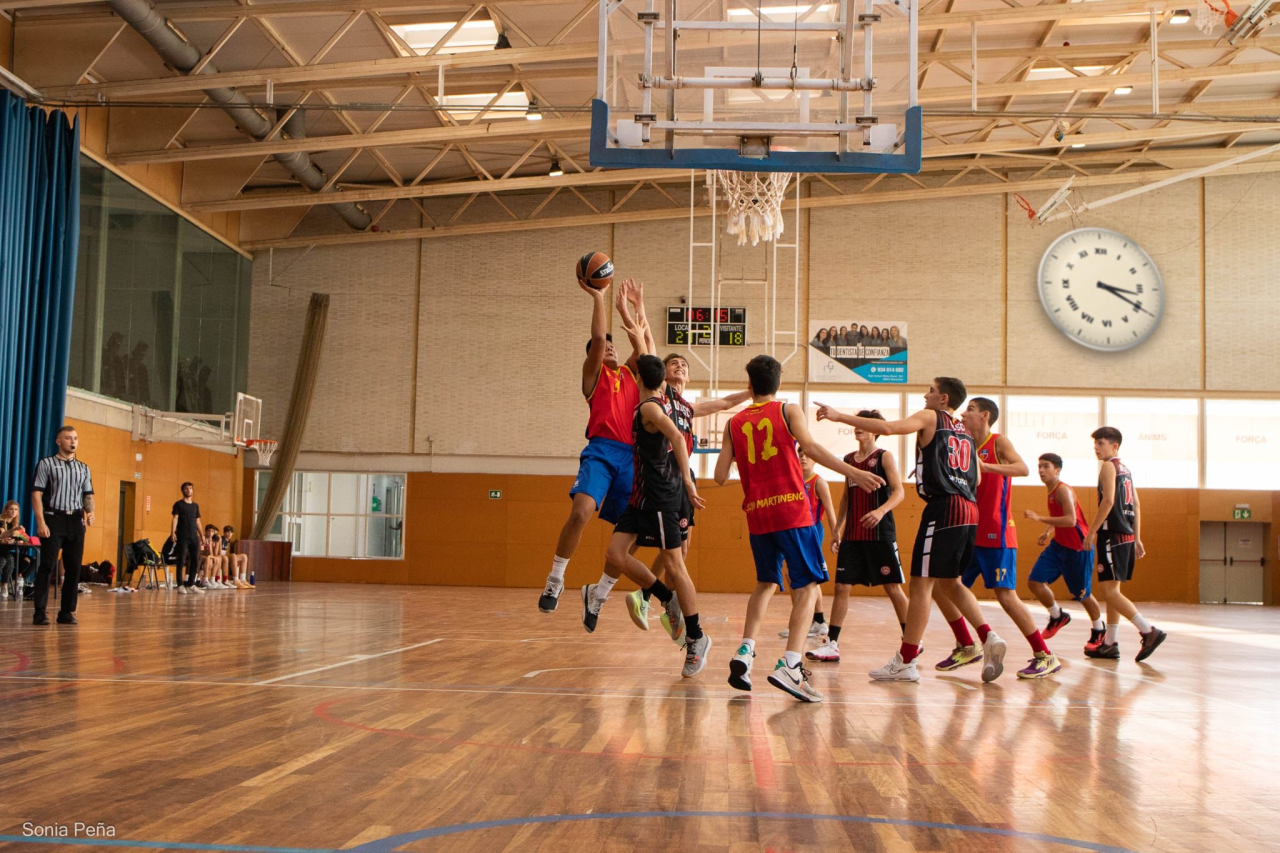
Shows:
3h20
